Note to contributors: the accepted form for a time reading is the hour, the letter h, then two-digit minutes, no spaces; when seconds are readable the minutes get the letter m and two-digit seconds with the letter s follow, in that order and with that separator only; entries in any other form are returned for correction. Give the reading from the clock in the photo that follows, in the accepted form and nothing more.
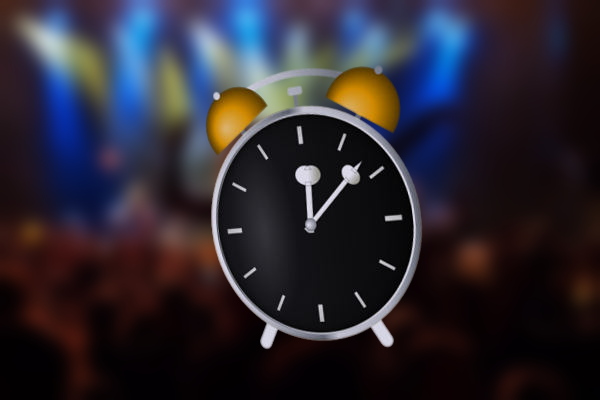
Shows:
12h08
